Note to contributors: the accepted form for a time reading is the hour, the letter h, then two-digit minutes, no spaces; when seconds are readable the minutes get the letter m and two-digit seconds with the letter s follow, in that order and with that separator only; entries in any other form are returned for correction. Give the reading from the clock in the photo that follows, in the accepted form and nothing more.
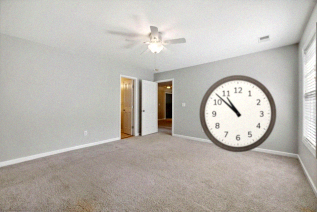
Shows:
10h52
